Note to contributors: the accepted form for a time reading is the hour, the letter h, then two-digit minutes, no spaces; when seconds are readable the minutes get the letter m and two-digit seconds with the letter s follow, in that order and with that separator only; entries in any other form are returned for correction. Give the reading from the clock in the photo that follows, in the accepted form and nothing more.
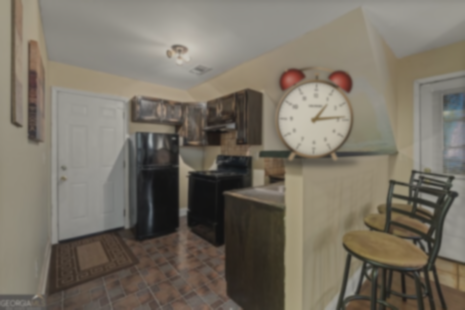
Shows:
1h14
